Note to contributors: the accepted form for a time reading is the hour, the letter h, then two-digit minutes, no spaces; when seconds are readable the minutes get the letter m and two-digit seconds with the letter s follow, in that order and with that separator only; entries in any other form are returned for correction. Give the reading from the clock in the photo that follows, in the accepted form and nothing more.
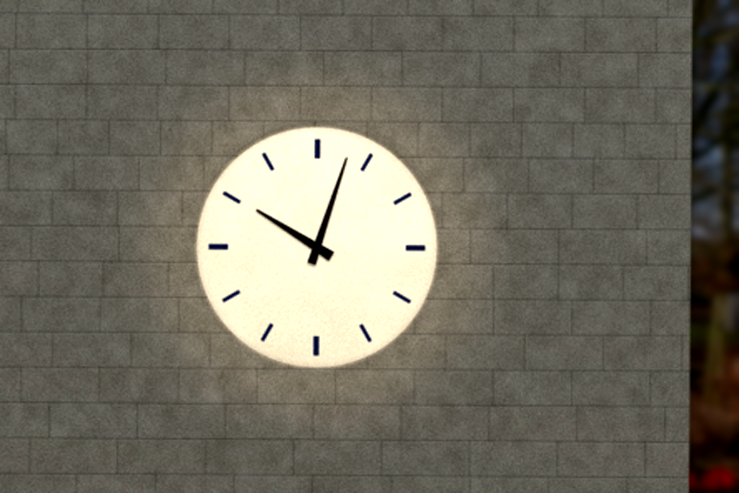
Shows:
10h03
